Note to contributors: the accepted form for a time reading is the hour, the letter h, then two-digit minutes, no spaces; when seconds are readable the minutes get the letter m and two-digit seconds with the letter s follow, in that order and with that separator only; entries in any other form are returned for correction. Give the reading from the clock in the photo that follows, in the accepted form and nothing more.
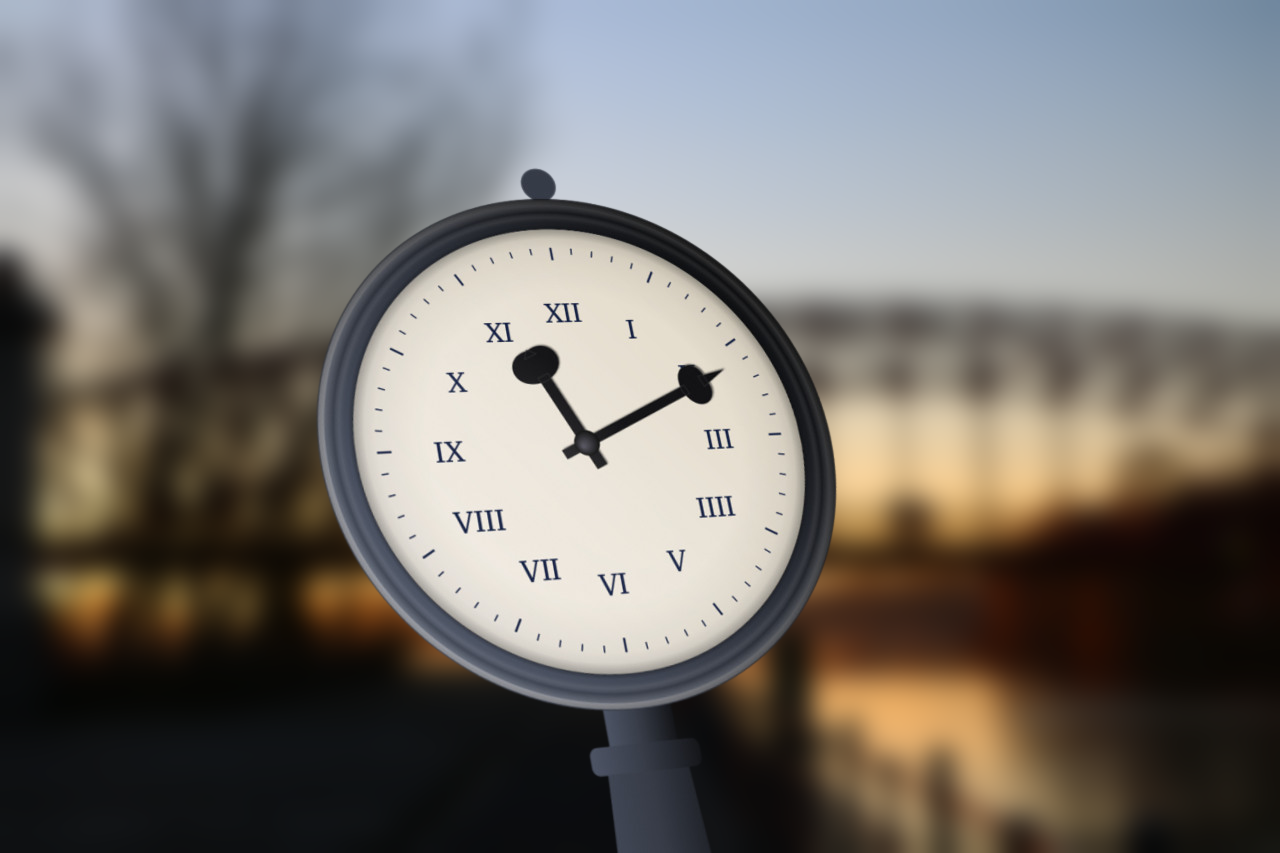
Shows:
11h11
